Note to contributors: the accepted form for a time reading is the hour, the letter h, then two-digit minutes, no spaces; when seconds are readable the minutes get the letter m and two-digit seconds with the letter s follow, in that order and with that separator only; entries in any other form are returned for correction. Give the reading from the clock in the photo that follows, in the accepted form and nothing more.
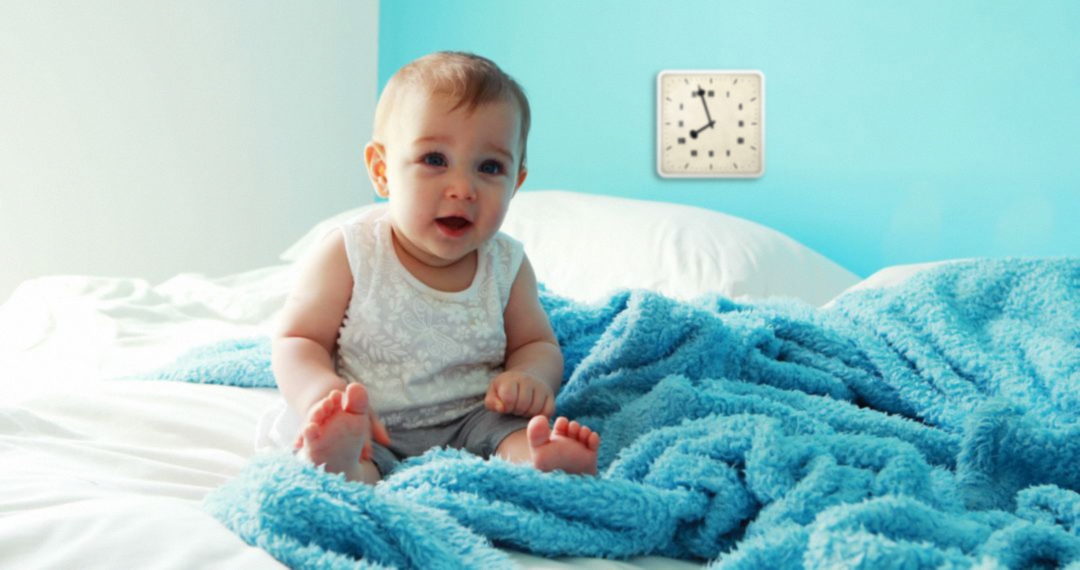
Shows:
7h57
